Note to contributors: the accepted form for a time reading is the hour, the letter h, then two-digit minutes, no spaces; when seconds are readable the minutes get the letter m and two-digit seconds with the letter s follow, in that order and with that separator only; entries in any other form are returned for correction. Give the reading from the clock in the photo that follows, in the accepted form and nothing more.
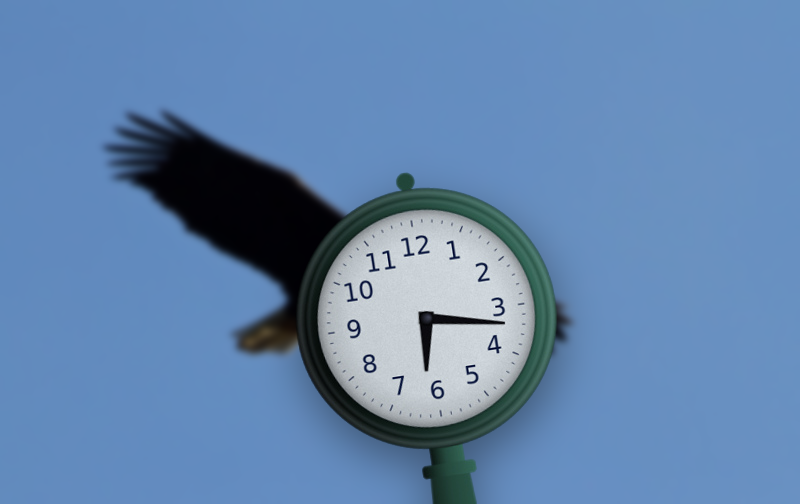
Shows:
6h17
